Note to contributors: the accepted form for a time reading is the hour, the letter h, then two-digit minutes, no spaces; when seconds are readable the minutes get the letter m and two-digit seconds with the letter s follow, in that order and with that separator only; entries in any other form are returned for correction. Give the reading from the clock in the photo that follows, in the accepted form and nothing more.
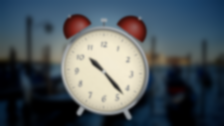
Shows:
10h23
